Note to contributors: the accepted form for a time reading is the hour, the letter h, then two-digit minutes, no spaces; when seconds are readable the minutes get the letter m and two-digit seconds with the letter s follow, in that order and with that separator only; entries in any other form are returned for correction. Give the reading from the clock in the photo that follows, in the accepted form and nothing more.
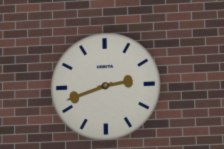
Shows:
2h42
